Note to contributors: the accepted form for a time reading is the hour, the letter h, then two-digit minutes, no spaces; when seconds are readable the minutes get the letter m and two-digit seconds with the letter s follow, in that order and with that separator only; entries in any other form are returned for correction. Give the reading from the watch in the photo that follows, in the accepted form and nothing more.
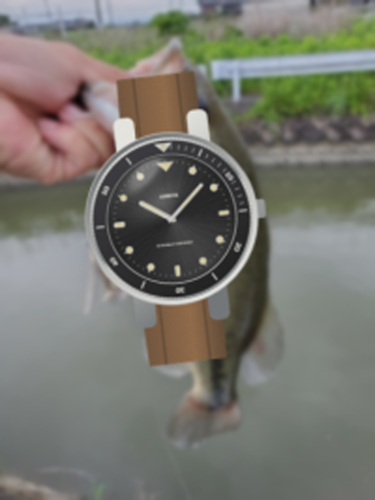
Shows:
10h08
